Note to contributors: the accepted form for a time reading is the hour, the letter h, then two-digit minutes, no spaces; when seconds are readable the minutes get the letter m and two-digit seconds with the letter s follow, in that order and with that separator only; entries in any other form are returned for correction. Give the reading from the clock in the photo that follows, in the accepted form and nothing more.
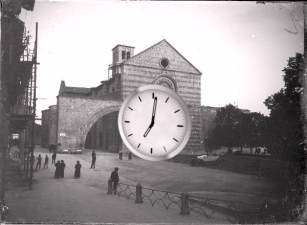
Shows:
7h01
